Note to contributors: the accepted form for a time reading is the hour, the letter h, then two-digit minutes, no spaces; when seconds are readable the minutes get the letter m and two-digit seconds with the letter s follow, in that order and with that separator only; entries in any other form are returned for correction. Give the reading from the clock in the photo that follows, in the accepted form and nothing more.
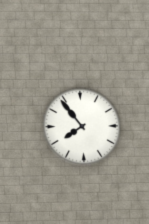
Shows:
7h54
